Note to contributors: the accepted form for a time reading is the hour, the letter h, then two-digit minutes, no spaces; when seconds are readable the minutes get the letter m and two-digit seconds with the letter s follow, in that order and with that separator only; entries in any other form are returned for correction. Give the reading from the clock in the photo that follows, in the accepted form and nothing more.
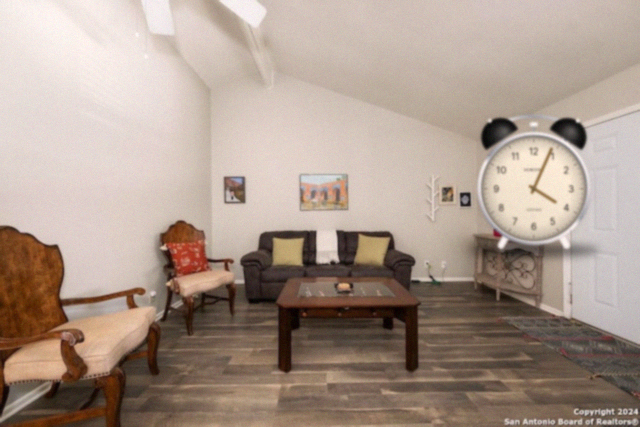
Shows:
4h04
